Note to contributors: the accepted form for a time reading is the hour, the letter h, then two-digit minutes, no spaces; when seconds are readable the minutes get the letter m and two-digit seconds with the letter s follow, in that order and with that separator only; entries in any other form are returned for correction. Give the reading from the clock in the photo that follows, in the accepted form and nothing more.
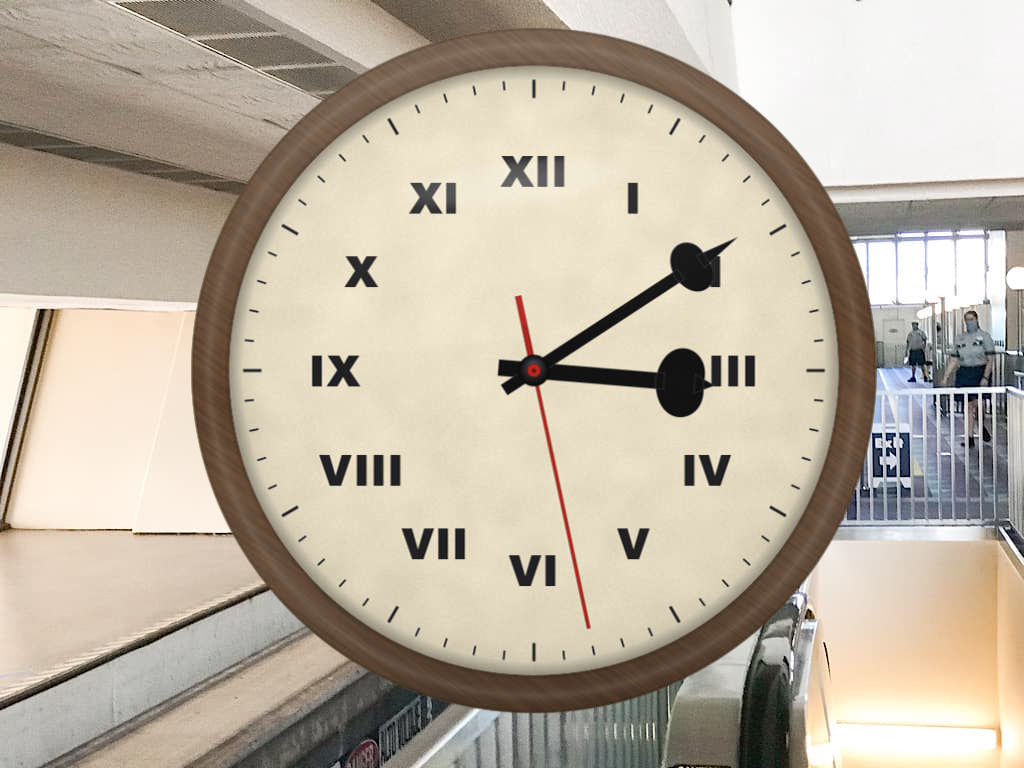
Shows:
3h09m28s
